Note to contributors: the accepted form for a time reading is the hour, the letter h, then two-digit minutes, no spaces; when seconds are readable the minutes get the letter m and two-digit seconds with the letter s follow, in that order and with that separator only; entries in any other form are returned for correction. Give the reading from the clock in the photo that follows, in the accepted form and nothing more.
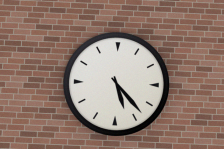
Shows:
5h23
